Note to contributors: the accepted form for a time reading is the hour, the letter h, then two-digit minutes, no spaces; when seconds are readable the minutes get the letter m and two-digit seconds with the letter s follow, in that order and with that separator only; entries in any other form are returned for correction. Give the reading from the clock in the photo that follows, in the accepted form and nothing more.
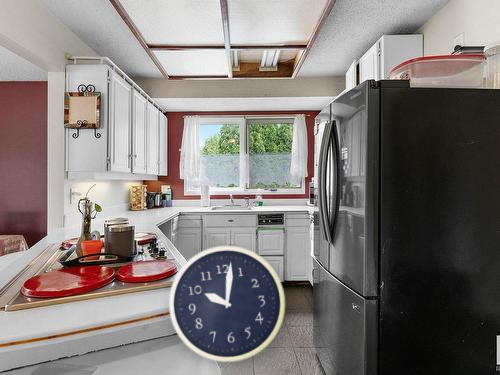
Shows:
10h02
